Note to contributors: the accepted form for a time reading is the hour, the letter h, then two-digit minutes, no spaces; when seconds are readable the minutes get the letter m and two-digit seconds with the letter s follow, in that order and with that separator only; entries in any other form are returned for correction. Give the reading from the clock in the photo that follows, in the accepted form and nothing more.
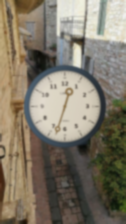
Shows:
12h33
